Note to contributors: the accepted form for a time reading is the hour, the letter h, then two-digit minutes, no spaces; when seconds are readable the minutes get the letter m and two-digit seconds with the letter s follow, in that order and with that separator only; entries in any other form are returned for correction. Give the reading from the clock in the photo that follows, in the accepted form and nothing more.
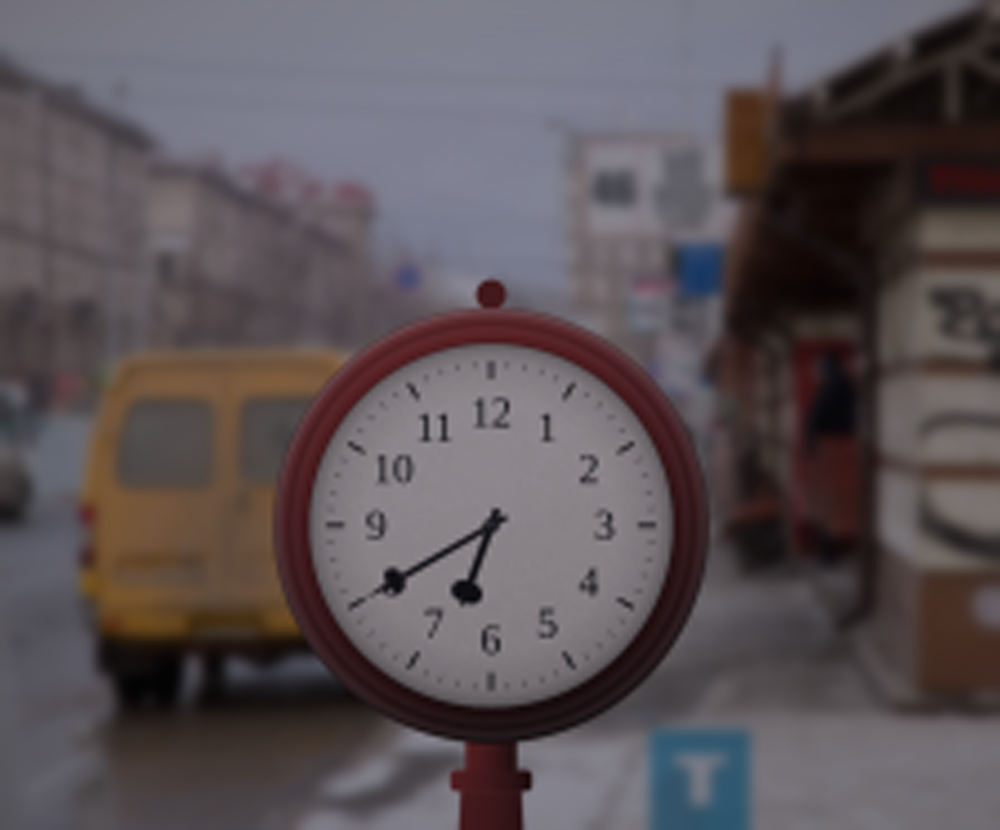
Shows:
6h40
